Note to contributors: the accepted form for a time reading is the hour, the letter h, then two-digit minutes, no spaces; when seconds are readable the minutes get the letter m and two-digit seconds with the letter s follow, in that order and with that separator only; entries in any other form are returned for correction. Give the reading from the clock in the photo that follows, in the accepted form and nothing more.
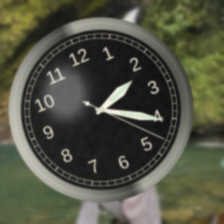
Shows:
2h20m23s
